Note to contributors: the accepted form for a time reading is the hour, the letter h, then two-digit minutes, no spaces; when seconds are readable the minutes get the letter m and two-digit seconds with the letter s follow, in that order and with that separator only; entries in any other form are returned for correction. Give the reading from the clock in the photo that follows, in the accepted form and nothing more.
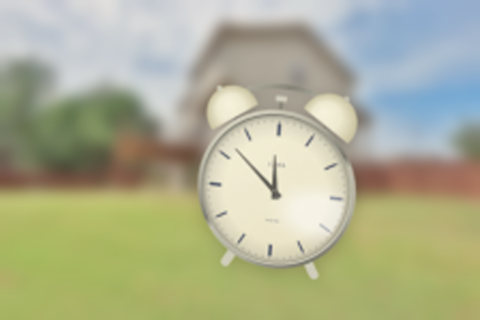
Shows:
11h52
